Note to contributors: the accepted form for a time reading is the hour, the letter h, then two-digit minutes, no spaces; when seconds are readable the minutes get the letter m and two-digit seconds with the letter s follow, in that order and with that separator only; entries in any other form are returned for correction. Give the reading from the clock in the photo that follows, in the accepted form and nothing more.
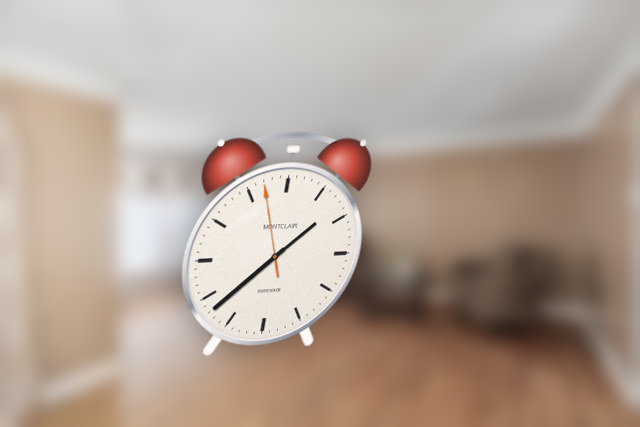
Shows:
1h37m57s
